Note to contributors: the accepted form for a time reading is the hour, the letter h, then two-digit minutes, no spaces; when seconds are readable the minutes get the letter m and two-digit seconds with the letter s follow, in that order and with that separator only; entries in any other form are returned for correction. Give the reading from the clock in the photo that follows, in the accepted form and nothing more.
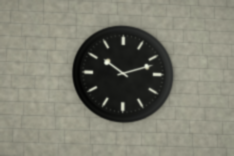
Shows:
10h12
